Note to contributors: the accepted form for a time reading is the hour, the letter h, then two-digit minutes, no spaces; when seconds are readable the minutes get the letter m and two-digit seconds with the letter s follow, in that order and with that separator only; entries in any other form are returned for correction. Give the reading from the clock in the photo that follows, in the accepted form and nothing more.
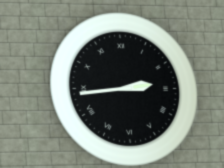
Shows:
2h44
